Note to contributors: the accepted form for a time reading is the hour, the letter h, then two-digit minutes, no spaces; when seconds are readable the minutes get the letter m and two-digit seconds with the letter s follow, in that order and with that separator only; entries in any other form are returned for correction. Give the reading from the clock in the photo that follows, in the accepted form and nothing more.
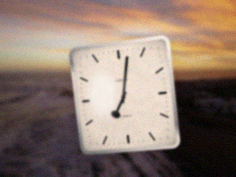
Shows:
7h02
